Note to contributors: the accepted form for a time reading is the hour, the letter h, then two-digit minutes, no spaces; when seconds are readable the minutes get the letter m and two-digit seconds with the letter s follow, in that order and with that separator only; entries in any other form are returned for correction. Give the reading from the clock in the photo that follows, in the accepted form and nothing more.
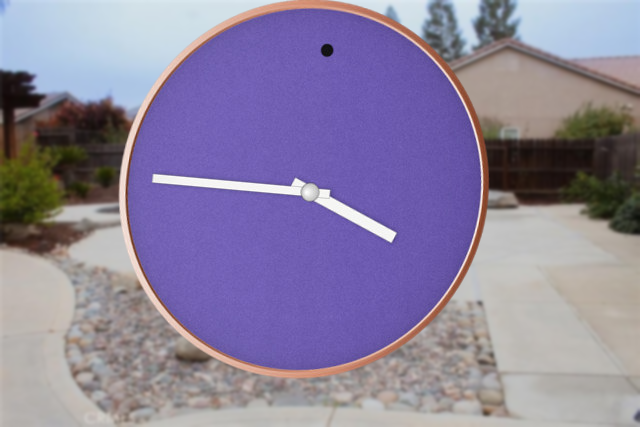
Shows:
3h45
